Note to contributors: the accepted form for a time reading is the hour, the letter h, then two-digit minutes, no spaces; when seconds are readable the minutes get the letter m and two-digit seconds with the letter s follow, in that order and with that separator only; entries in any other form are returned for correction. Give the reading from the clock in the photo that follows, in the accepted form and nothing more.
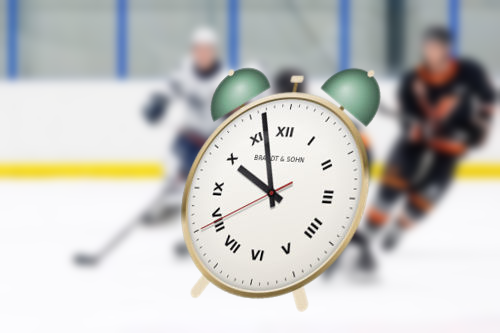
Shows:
9h56m40s
